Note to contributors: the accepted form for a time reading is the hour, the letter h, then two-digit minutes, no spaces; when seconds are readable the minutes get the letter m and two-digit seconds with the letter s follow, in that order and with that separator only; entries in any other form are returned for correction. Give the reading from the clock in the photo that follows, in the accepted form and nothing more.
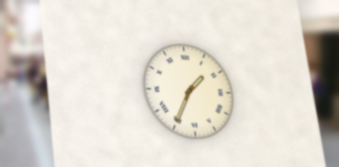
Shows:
1h35
